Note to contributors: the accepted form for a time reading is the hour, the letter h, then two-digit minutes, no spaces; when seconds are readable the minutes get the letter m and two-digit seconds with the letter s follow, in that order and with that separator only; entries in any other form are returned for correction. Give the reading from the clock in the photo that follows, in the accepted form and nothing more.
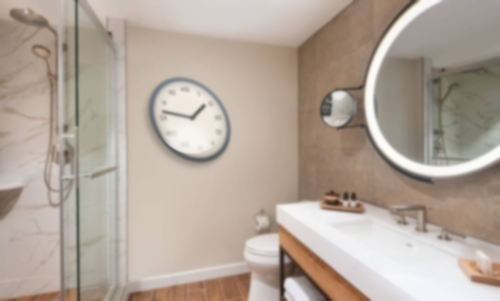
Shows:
1h47
